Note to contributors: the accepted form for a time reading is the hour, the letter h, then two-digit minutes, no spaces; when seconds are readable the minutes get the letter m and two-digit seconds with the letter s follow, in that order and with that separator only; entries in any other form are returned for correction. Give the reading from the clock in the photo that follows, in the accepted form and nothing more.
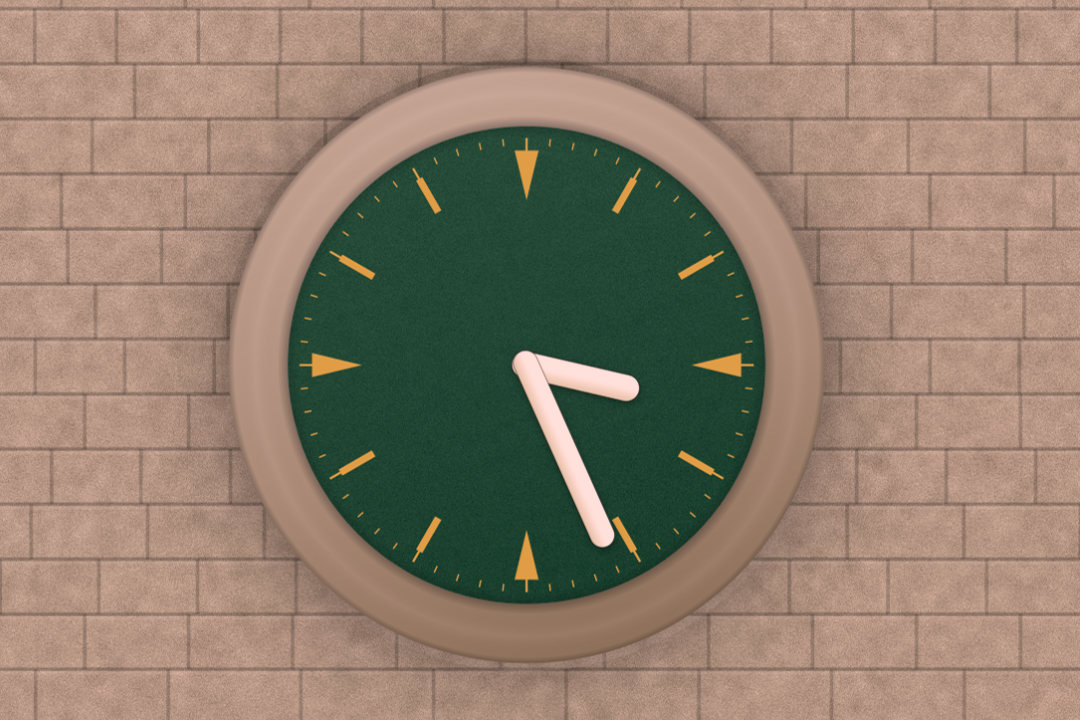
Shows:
3h26
